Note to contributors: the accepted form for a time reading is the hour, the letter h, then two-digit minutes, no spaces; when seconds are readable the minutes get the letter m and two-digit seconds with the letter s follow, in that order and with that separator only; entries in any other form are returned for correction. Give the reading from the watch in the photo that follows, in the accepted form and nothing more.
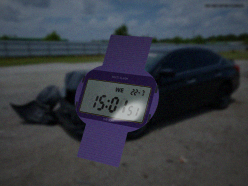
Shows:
15h01m51s
